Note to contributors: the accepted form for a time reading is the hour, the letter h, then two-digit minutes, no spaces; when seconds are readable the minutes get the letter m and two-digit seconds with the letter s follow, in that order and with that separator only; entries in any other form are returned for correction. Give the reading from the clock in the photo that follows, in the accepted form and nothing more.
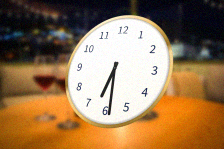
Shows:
6h29
